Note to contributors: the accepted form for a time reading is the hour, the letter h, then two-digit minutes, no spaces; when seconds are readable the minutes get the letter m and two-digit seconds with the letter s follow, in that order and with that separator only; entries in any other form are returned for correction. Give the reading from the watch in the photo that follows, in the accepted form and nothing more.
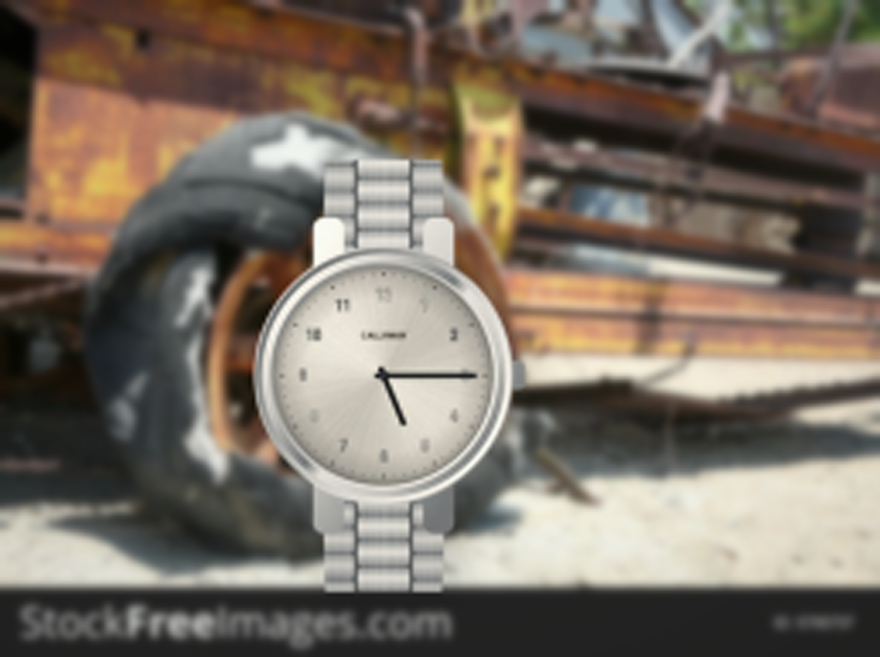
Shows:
5h15
